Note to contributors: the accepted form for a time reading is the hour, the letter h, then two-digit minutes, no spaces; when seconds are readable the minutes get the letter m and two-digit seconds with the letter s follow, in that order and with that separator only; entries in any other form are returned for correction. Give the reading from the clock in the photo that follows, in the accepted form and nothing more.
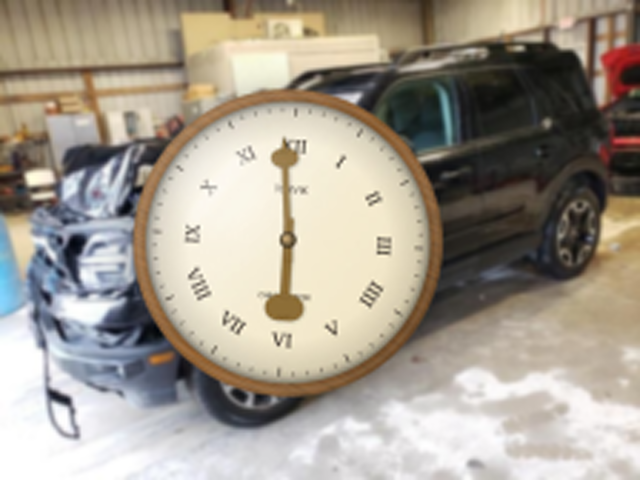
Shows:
5h59
